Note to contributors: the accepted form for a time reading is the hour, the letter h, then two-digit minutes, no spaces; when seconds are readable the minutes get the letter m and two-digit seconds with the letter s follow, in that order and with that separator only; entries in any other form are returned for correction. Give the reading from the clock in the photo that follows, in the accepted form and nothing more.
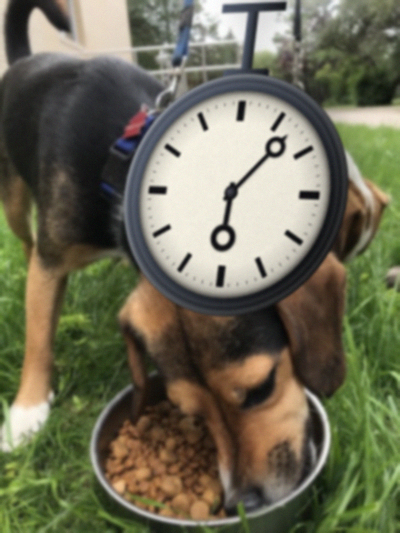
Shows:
6h07
